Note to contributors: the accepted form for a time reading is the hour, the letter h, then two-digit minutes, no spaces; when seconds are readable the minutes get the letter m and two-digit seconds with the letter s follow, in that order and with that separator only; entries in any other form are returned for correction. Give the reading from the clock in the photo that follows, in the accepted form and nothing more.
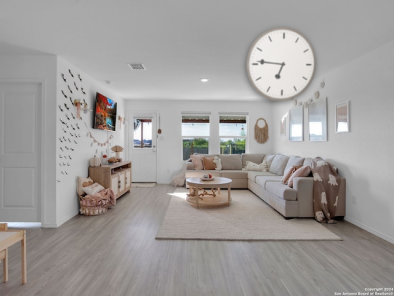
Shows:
6h46
